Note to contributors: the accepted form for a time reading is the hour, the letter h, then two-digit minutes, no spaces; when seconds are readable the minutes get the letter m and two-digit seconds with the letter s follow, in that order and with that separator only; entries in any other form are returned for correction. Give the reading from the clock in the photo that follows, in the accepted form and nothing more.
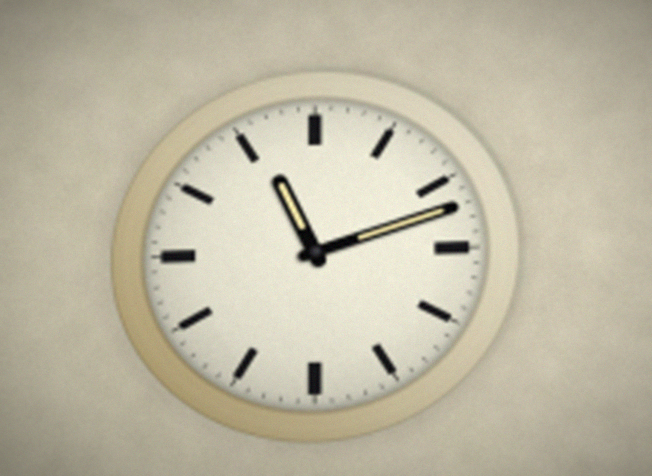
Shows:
11h12
